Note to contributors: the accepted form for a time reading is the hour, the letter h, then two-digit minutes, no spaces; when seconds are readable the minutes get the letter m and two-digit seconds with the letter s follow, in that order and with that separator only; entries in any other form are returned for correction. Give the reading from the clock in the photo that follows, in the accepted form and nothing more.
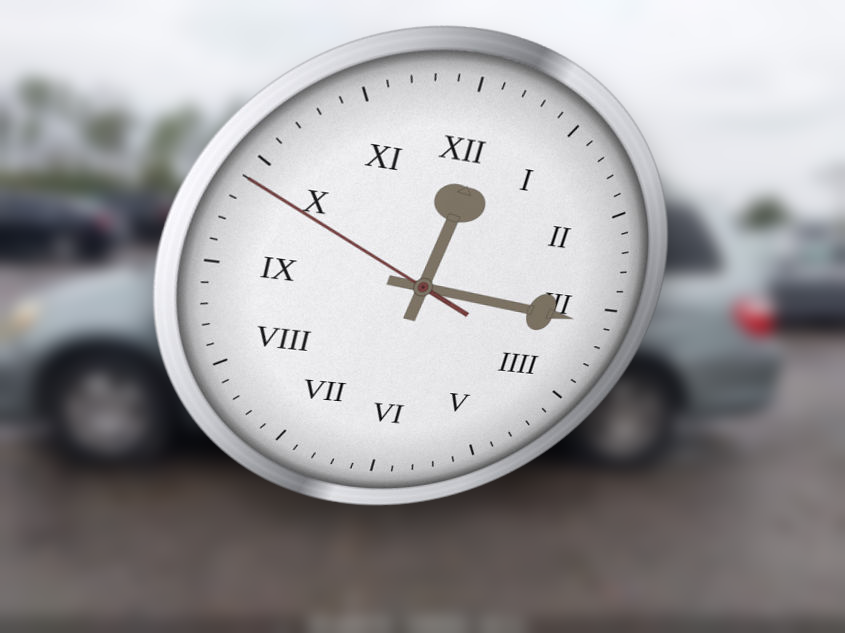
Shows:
12h15m49s
